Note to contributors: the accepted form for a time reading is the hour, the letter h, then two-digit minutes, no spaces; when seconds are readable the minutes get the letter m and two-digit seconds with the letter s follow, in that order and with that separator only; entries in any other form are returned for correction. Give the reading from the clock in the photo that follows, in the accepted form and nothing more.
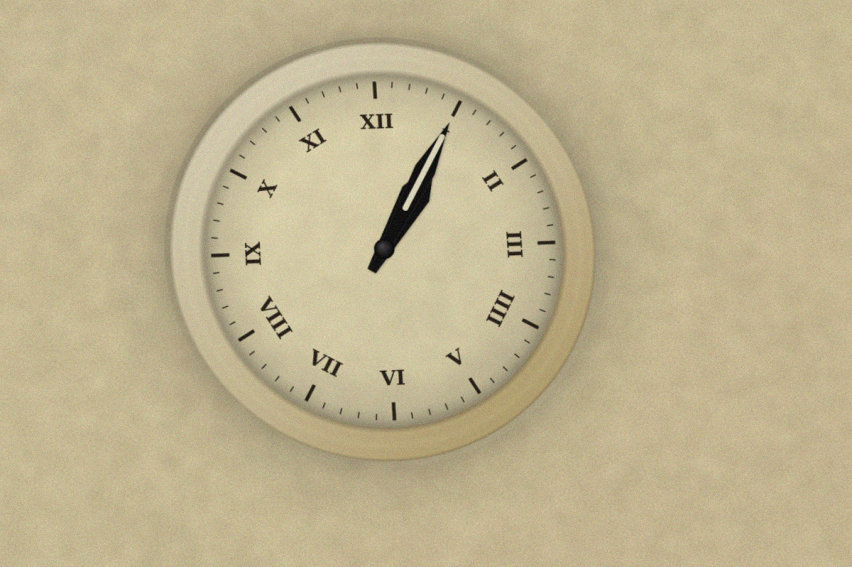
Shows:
1h05
